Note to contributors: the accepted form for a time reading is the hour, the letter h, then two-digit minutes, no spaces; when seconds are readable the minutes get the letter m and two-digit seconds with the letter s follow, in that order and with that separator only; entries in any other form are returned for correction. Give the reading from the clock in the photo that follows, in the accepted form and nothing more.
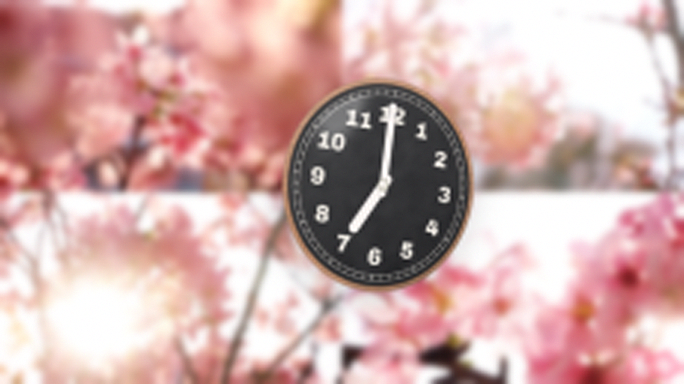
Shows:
7h00
